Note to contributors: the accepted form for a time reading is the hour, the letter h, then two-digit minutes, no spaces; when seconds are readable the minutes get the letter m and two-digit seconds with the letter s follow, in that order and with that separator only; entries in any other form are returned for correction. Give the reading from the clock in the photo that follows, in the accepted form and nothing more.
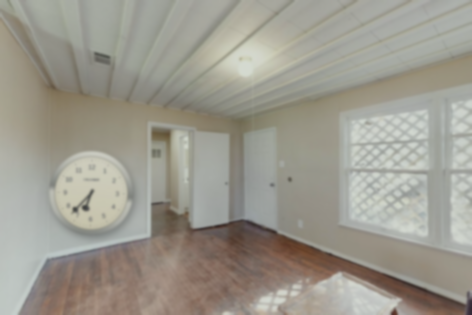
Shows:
6h37
